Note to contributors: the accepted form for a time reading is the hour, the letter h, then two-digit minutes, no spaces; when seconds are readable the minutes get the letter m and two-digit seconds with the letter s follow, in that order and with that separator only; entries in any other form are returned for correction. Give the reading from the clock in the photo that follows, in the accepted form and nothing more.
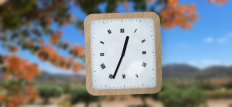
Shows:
12h34
